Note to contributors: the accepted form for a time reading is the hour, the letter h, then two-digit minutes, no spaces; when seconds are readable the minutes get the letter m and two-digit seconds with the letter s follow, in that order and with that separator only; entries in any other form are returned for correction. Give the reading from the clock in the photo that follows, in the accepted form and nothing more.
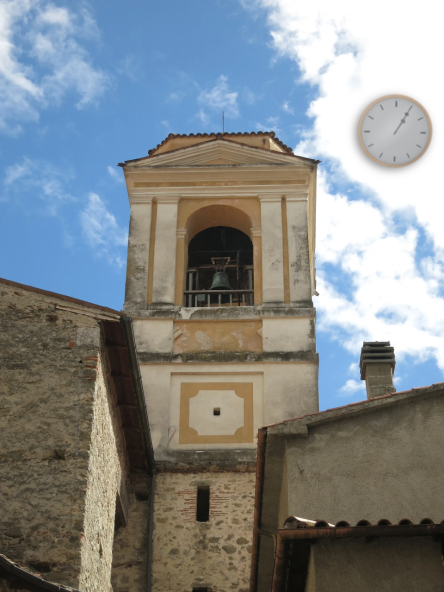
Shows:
1h05
